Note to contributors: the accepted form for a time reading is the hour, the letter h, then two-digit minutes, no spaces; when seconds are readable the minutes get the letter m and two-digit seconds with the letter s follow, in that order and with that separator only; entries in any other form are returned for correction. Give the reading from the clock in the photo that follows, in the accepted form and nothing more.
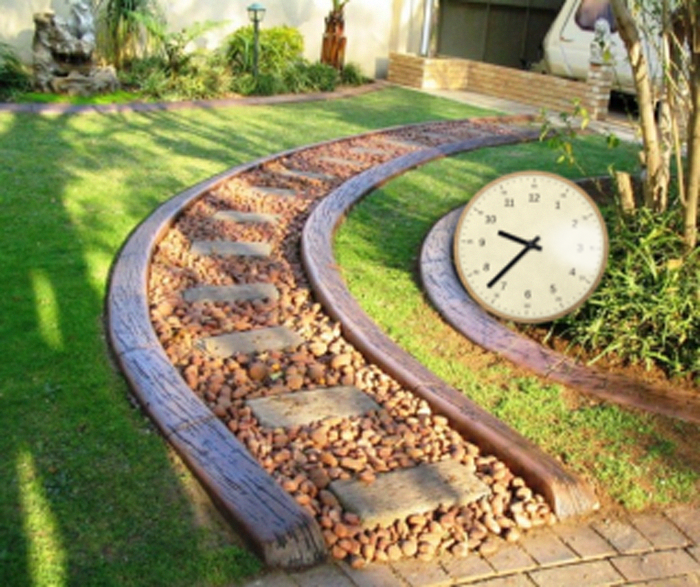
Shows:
9h37
